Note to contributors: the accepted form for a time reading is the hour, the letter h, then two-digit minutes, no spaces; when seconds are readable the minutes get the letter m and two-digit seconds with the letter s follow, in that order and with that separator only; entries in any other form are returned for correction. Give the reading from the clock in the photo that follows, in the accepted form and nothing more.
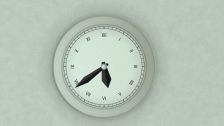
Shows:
5h39
